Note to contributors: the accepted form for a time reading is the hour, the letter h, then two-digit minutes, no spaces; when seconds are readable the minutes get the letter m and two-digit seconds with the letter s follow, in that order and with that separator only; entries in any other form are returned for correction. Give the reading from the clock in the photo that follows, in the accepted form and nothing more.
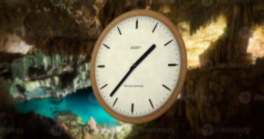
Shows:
1h37
